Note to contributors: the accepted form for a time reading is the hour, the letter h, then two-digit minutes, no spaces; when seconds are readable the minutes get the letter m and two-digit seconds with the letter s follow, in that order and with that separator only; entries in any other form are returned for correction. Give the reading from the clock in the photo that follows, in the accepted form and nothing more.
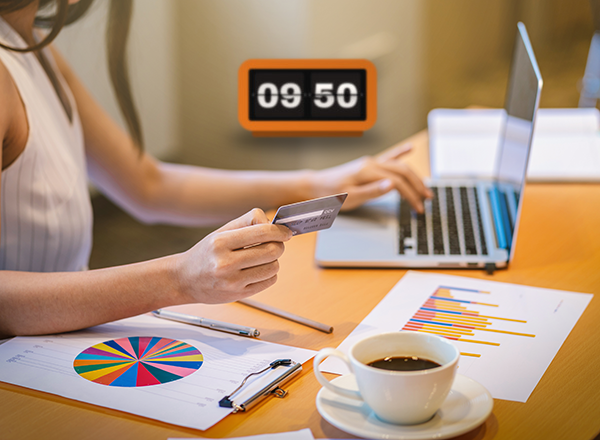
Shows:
9h50
